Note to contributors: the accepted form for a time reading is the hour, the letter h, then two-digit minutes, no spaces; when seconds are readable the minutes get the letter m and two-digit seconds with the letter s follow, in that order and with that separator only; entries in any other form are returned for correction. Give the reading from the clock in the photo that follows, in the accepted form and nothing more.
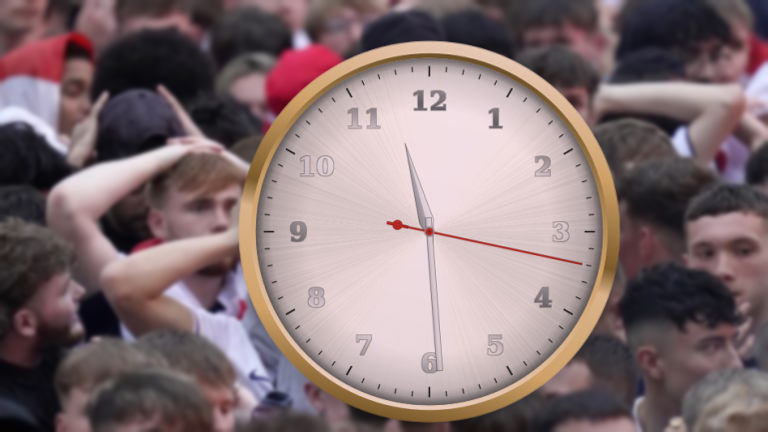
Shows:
11h29m17s
